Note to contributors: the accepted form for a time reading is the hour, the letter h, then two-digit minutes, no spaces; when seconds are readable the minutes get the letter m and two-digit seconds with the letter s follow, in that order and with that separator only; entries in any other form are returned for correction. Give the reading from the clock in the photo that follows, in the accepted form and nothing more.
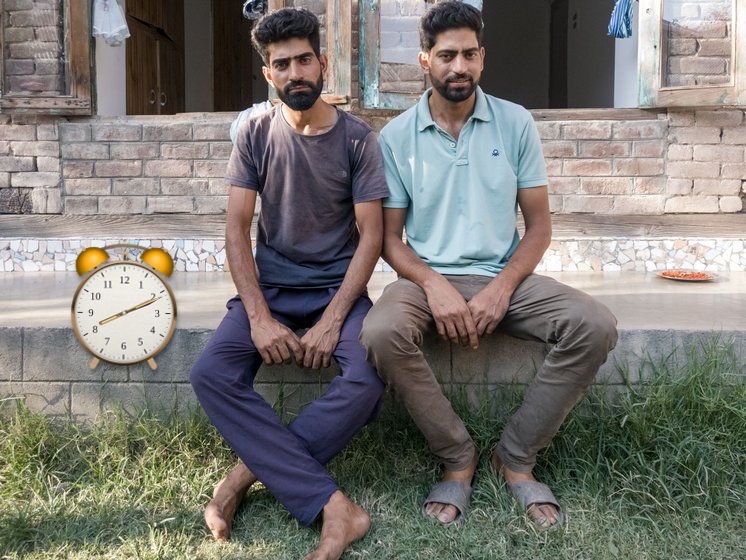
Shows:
8h11
